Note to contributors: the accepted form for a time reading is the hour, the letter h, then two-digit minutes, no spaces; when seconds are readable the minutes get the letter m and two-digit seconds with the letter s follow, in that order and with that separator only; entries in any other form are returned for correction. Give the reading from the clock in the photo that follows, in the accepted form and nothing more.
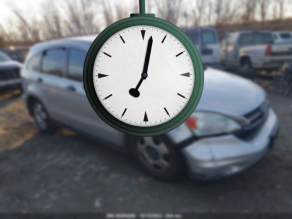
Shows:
7h02
